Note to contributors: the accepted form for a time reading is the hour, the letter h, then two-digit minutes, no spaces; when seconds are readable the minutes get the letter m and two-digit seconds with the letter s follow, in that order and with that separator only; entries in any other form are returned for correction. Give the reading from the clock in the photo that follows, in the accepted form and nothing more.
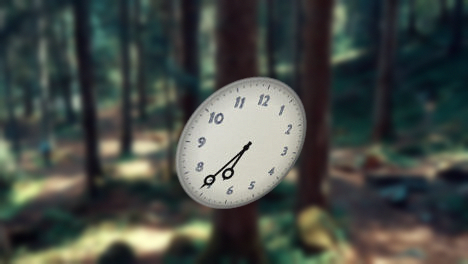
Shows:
6h36
